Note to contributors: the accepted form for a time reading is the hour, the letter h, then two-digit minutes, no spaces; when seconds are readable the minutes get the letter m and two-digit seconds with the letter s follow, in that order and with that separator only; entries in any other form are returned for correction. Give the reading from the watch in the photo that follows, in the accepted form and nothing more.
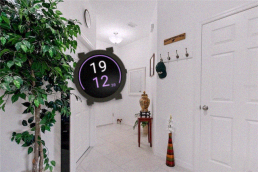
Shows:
19h12
